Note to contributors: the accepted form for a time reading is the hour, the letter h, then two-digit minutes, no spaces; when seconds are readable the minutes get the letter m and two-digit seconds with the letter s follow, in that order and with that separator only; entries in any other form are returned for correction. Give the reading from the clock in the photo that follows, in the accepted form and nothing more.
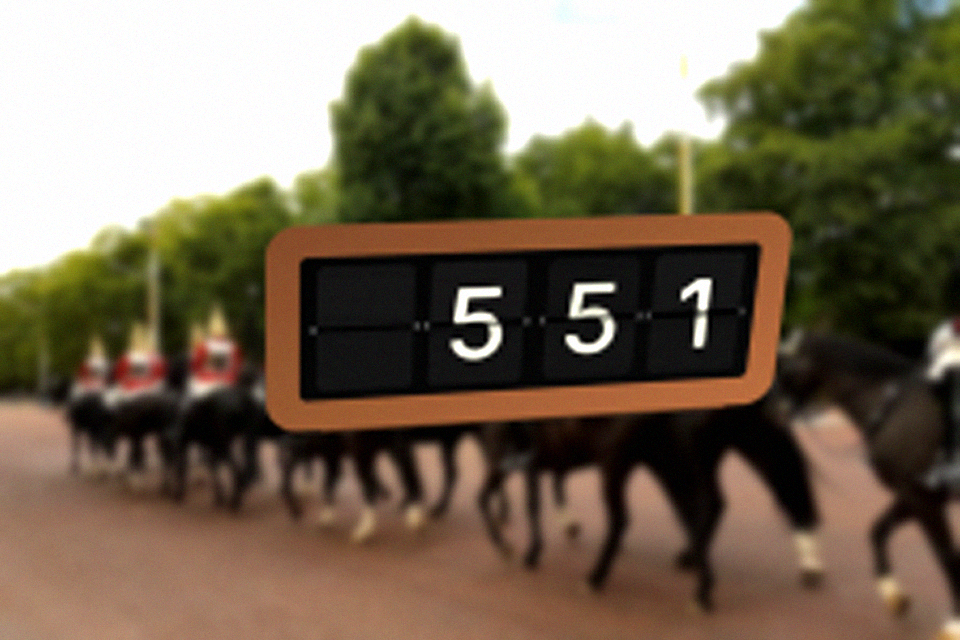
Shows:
5h51
